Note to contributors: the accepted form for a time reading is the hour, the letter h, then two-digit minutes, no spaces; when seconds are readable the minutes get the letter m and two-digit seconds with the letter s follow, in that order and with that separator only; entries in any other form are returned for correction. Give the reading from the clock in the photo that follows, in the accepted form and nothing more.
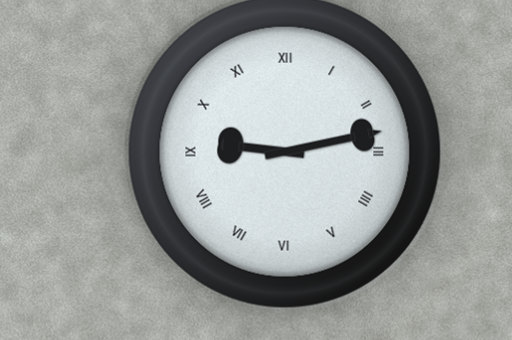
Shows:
9h13
